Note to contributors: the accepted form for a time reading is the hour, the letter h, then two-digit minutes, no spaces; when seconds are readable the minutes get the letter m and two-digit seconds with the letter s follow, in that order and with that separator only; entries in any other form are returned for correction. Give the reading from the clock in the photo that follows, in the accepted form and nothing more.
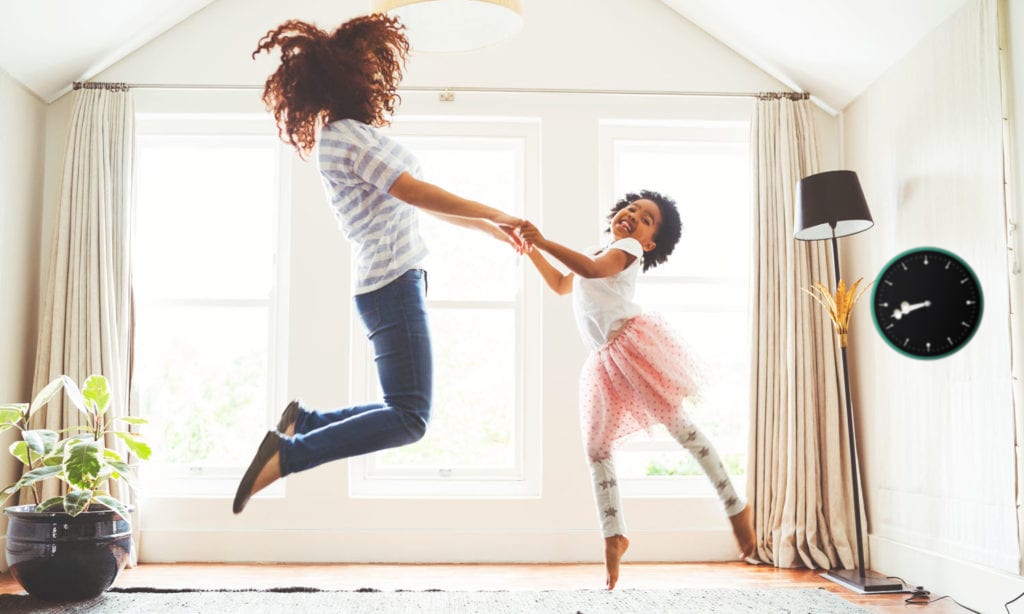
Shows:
8h42
